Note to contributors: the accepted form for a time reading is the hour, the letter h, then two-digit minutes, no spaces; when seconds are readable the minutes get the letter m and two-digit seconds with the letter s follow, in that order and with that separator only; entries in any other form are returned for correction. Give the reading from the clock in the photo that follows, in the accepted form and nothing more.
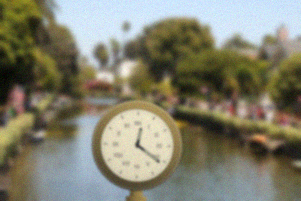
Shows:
12h21
